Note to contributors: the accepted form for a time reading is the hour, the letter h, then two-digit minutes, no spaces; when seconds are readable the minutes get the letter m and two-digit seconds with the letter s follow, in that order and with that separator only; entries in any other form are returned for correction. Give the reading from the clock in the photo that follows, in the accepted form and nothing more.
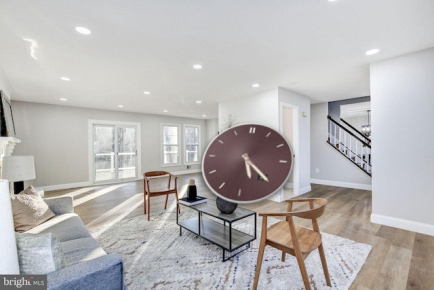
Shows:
5h22
